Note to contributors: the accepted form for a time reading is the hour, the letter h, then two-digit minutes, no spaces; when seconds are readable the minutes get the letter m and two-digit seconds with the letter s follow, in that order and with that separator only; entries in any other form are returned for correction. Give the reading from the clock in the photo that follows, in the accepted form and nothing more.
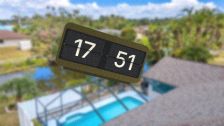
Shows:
17h51
